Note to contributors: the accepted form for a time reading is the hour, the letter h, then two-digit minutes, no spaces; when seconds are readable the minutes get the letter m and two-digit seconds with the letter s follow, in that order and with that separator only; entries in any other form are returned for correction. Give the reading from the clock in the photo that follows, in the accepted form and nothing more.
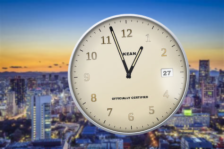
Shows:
12h57
